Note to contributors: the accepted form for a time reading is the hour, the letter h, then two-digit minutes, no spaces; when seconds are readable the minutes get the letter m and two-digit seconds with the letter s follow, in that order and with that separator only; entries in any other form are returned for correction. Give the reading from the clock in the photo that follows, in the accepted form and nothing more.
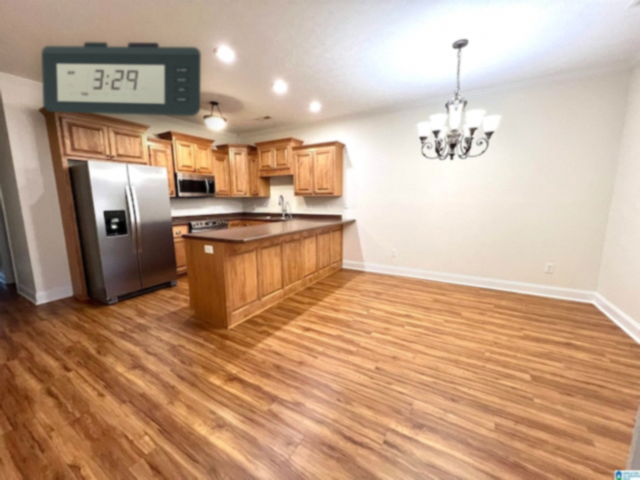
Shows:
3h29
